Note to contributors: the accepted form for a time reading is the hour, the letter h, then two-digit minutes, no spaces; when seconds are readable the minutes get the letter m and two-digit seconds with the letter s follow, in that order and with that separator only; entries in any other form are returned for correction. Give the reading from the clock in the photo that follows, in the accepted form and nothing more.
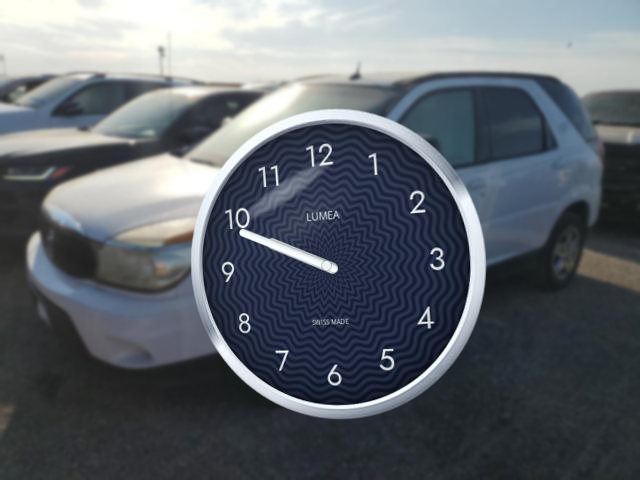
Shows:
9h49
